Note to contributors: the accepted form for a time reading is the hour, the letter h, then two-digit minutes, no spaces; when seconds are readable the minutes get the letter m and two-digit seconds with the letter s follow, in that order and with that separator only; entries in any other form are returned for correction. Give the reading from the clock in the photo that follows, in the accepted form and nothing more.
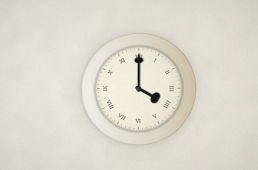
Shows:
4h00
